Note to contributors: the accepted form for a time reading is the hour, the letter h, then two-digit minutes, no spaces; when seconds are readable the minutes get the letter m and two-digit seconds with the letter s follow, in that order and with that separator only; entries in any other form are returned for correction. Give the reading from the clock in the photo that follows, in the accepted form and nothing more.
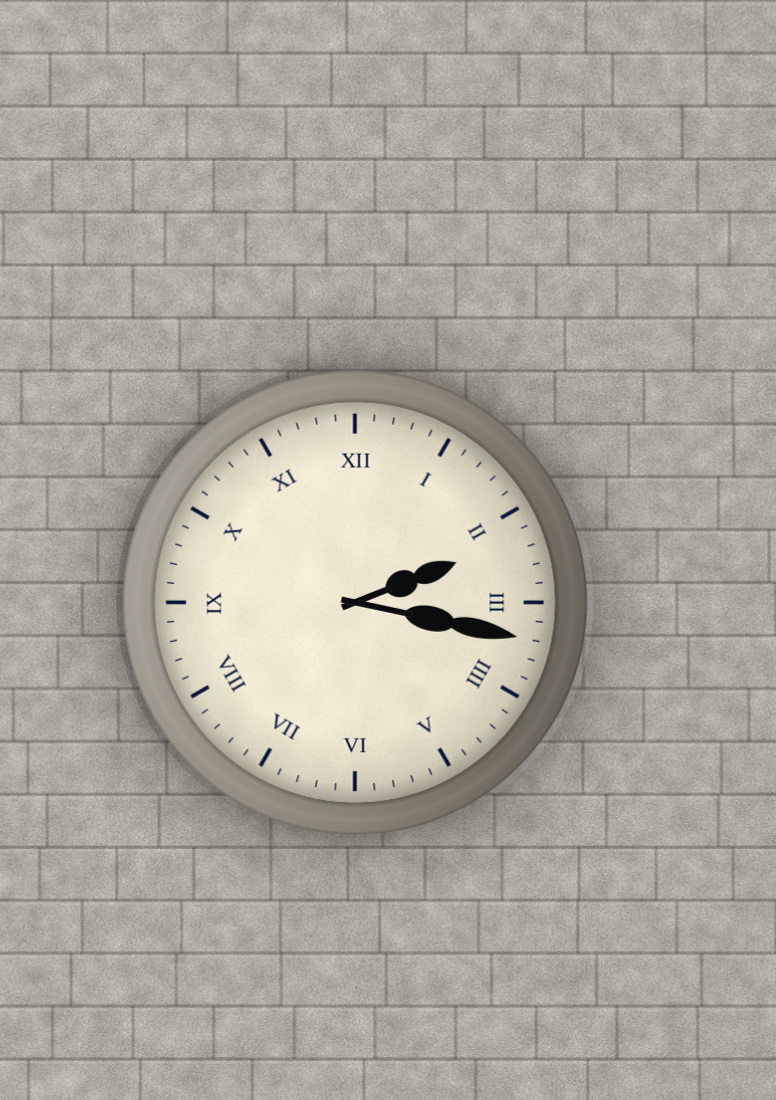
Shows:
2h17
